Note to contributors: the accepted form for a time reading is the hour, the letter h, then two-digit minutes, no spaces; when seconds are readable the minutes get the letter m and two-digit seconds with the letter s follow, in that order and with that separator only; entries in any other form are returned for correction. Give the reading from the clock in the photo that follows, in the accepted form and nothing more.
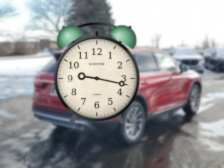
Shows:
9h17
